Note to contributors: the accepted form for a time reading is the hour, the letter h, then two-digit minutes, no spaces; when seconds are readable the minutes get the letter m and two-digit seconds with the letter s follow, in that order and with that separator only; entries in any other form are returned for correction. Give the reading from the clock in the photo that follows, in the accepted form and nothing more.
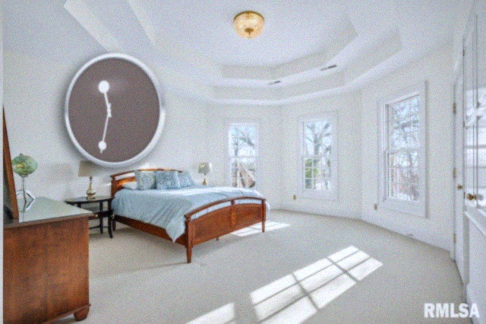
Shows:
11h32
